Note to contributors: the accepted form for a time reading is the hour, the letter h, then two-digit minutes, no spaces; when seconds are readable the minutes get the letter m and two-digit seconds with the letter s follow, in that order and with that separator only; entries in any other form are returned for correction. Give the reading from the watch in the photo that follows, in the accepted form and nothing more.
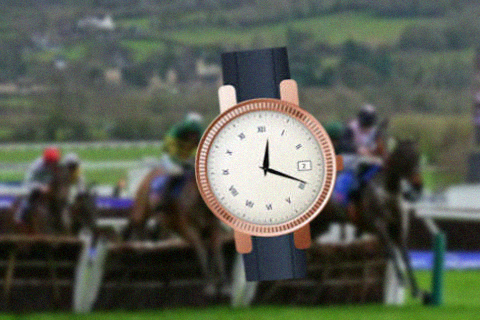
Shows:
12h19
